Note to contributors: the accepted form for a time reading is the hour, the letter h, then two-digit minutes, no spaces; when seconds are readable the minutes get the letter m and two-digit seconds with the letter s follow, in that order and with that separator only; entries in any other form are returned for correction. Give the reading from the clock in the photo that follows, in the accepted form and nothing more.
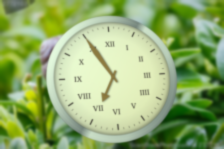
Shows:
6h55
